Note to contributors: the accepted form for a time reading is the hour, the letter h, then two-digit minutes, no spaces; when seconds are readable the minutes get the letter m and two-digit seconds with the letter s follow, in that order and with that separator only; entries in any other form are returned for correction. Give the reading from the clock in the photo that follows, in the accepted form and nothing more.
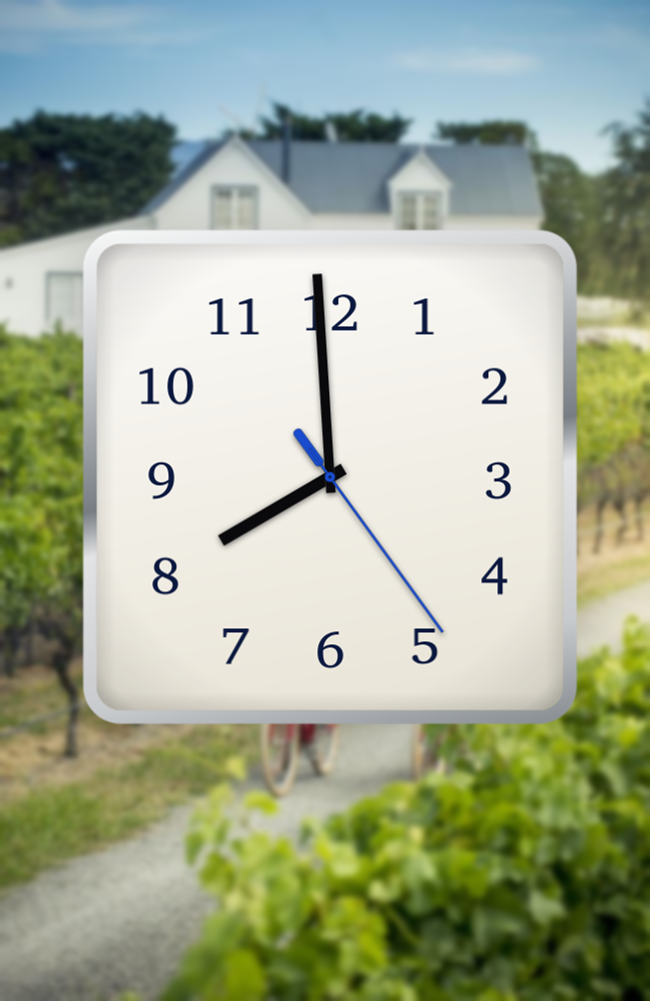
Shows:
7h59m24s
